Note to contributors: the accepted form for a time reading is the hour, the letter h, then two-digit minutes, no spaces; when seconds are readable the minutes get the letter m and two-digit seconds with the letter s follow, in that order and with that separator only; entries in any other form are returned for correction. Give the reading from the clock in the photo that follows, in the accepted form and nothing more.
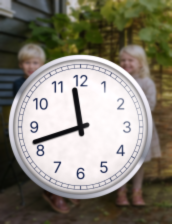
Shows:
11h42
